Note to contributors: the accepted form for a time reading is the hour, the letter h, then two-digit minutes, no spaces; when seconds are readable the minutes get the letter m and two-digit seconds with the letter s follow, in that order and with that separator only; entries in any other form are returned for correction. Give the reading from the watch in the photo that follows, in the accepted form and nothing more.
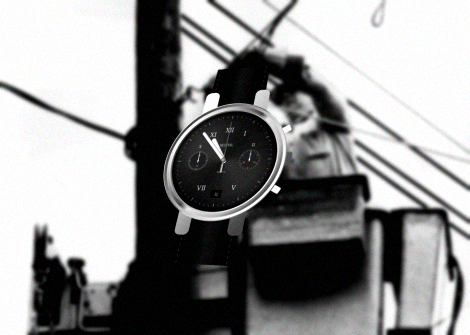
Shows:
10h53
